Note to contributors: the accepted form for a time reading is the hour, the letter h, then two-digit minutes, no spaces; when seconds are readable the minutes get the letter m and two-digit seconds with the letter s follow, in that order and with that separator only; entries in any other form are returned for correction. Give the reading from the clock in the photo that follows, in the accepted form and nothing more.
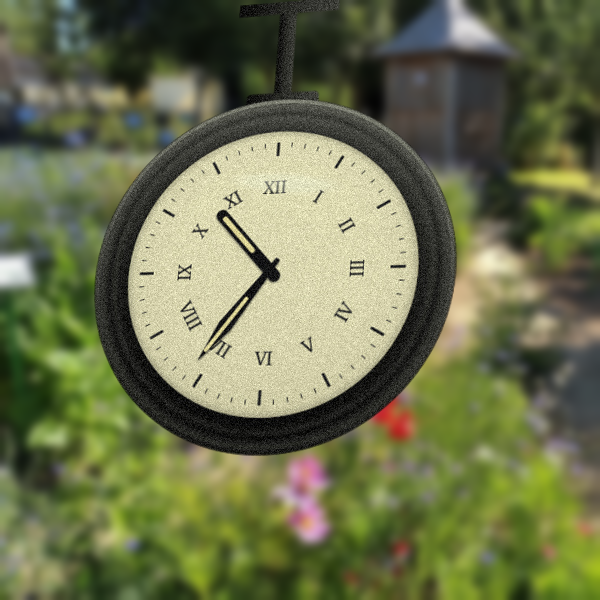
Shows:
10h36
